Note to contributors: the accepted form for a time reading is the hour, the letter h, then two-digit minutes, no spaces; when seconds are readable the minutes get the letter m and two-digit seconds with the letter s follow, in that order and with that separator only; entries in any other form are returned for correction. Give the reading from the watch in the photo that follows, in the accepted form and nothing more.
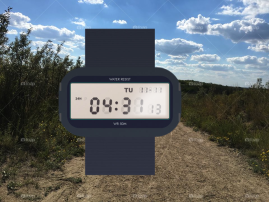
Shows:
4h31m13s
